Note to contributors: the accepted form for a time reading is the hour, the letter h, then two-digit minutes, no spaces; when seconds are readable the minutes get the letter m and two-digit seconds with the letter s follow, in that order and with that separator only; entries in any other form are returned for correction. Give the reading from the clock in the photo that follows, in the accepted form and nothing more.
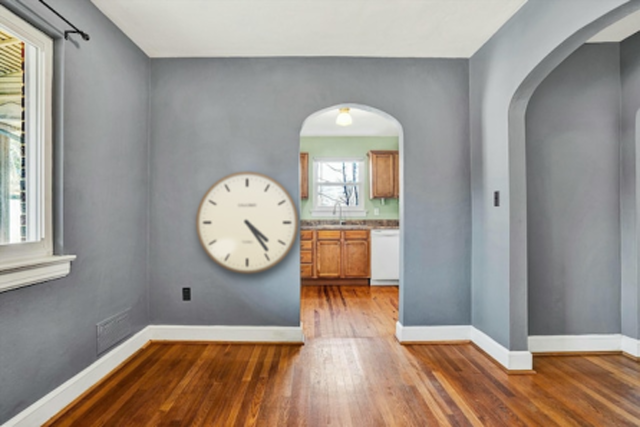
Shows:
4h24
